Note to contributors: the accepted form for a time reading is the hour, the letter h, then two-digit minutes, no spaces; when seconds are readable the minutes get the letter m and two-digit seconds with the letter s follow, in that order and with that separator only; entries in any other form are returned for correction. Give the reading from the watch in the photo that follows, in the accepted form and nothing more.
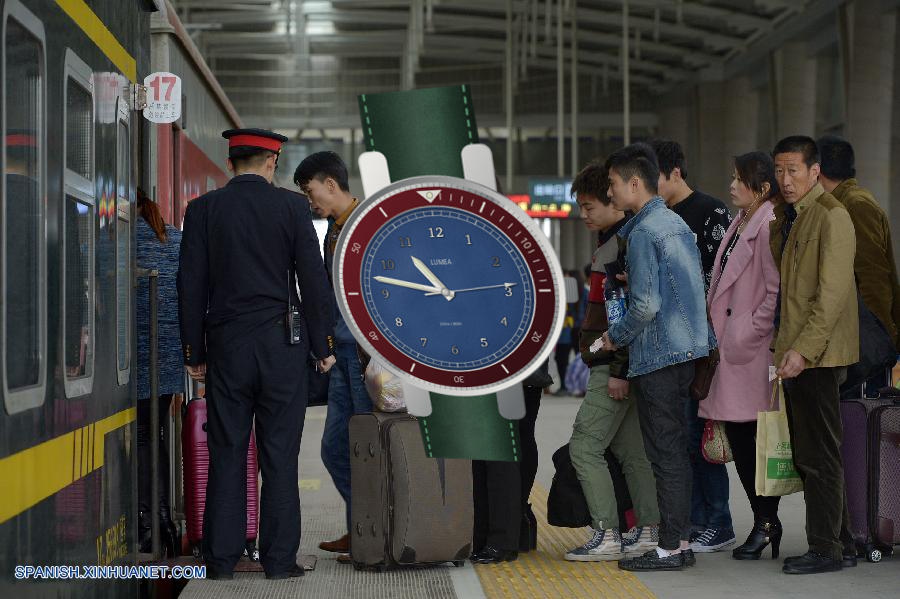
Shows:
10h47m14s
